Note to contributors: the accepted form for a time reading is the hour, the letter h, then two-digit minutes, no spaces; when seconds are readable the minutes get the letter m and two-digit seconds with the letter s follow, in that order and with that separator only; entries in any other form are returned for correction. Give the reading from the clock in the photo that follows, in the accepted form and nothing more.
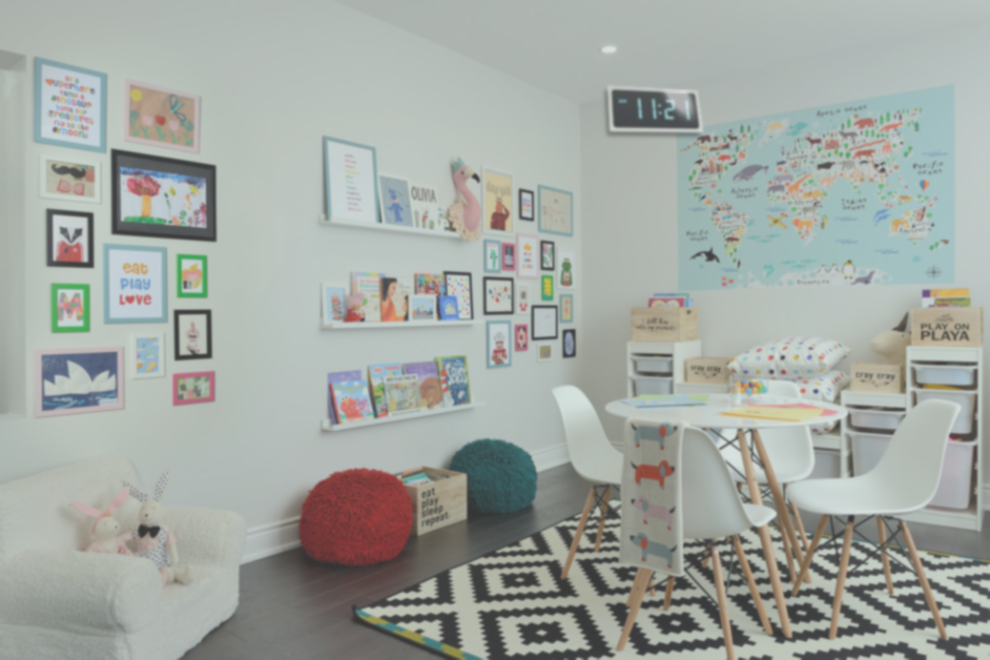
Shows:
11h21
